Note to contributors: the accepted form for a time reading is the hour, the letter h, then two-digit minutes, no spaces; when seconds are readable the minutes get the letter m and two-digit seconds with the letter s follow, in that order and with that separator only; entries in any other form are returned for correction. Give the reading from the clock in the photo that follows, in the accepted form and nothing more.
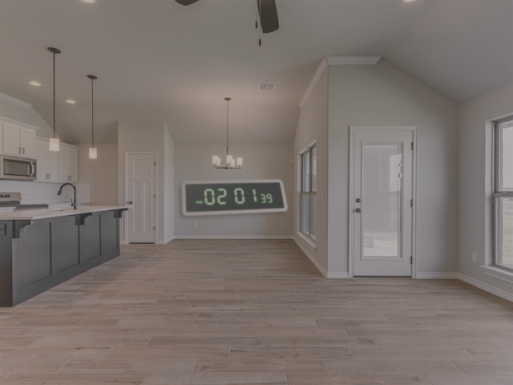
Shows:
2h01m39s
